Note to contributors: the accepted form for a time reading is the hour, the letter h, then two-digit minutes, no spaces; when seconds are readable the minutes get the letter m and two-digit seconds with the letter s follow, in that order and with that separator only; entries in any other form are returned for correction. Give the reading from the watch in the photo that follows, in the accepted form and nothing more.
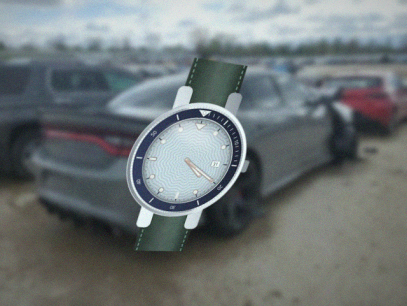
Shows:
4h20
